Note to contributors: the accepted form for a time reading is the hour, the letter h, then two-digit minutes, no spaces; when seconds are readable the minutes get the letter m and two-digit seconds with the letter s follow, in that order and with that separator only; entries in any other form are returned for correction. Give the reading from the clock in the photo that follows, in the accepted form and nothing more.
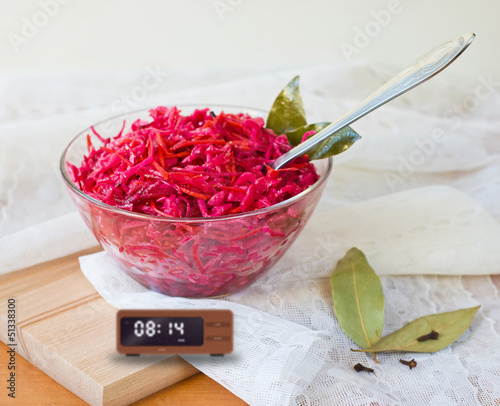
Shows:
8h14
